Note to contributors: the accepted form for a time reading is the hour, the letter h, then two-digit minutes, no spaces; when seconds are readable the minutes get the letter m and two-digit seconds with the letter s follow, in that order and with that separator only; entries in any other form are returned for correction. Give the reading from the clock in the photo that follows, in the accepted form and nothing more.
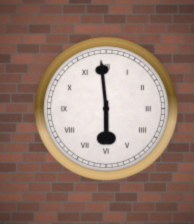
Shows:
5h59
